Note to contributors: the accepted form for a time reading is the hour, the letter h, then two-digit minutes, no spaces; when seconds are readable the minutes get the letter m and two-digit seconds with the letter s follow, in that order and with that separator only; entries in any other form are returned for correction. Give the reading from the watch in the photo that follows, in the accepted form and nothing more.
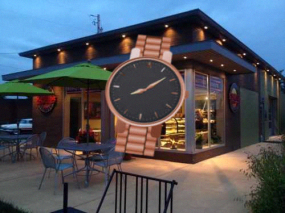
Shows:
8h08
